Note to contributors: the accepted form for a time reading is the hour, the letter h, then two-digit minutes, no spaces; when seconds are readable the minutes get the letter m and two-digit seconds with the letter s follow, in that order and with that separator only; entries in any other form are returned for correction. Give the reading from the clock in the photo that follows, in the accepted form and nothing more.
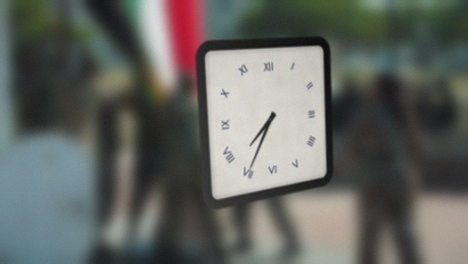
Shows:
7h35
